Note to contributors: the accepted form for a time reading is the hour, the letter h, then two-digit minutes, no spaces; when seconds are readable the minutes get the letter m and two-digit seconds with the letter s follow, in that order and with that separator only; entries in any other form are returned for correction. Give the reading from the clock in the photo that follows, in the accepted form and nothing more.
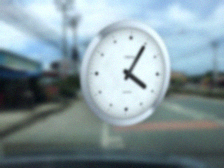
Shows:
4h05
